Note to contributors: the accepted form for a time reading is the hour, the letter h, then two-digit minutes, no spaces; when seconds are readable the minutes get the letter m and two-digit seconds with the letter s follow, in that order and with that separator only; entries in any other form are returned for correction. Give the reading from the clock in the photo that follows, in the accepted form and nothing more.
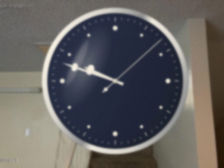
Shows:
9h48m08s
